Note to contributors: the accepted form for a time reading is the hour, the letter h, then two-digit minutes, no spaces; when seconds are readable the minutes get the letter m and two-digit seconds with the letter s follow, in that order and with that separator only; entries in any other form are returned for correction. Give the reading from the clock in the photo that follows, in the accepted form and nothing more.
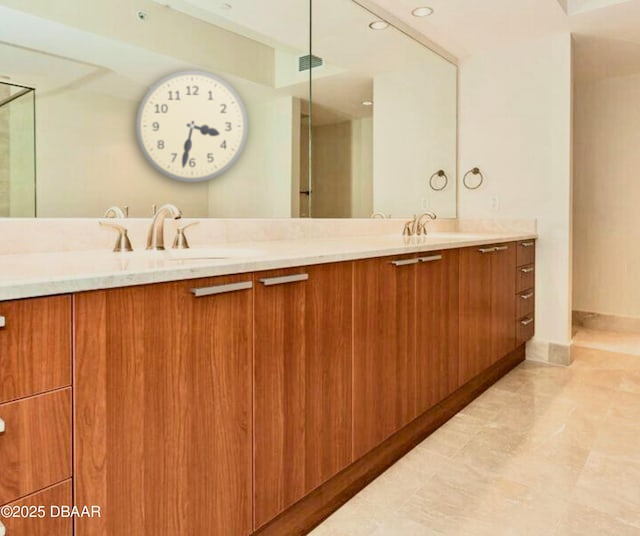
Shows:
3h32
